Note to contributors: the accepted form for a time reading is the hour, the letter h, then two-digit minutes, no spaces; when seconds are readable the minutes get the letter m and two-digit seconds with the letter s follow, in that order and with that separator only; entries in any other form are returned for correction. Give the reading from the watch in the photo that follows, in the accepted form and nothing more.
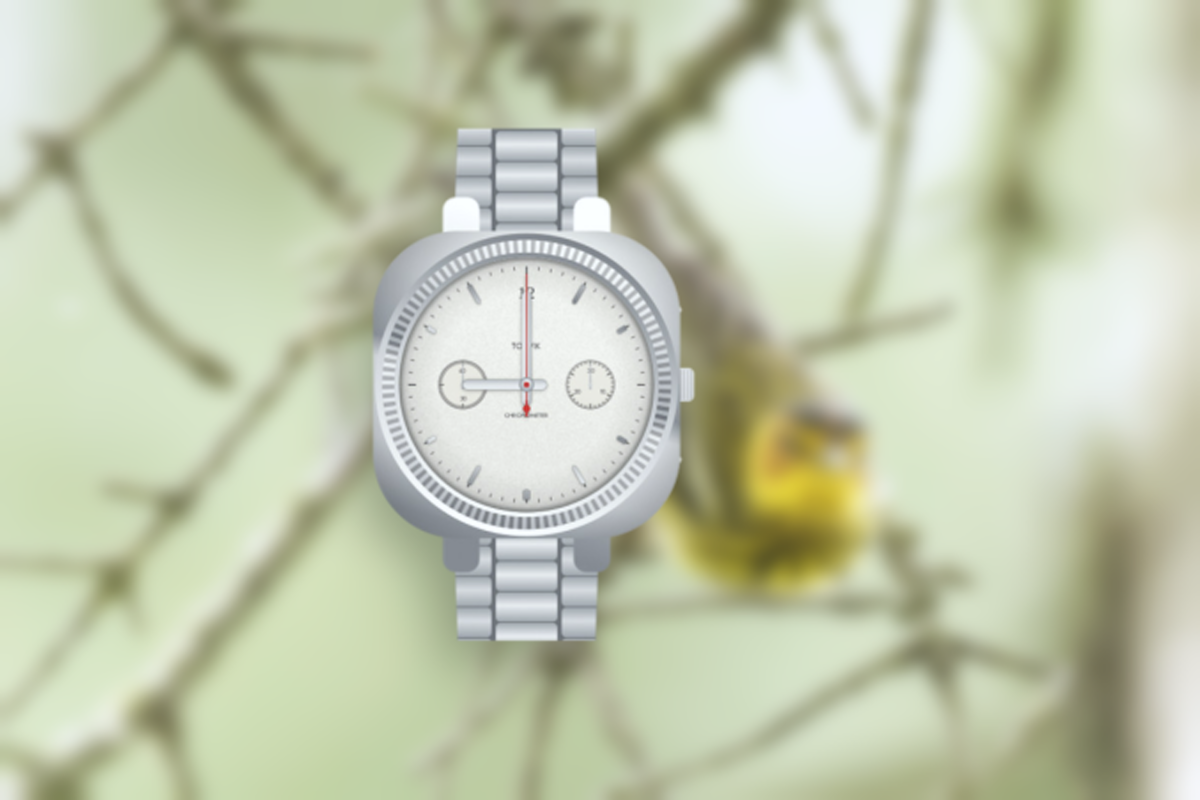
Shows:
9h00
